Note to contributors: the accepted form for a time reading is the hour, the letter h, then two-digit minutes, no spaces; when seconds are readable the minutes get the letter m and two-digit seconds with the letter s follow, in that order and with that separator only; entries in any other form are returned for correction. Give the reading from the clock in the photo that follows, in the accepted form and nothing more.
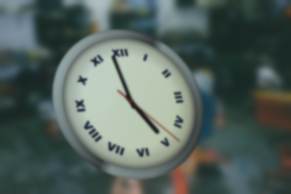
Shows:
4h58m23s
